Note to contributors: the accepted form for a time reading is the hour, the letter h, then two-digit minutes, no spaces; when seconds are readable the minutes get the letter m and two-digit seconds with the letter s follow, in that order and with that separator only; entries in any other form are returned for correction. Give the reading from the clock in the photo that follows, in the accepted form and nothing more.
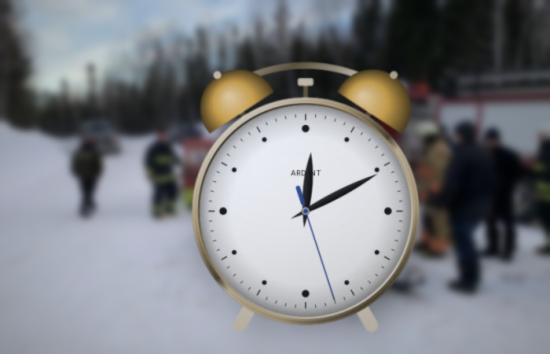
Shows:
12h10m27s
